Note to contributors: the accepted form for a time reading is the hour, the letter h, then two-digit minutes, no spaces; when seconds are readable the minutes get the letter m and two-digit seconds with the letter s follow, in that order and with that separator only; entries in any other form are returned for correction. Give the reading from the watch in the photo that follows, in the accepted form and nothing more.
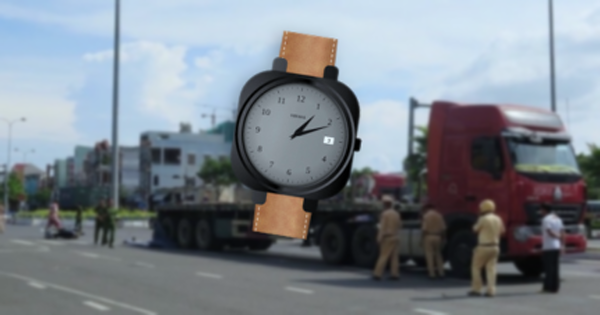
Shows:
1h11
